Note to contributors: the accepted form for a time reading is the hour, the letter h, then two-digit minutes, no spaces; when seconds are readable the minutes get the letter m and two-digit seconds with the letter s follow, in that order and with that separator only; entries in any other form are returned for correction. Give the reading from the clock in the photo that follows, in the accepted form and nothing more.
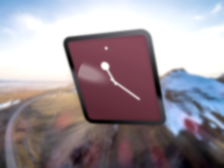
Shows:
11h22
